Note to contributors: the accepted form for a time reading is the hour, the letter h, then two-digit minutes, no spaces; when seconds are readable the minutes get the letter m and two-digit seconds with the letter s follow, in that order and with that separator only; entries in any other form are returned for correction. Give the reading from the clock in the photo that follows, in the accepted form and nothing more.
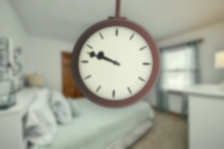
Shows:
9h48
